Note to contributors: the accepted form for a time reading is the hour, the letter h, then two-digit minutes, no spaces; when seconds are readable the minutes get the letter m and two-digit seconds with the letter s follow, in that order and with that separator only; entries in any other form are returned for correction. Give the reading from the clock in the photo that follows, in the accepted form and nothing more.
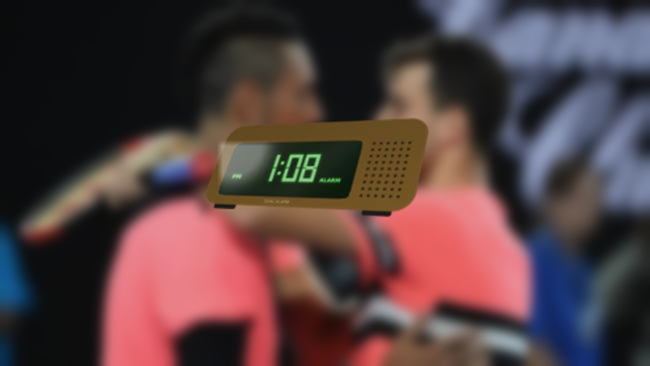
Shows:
1h08
